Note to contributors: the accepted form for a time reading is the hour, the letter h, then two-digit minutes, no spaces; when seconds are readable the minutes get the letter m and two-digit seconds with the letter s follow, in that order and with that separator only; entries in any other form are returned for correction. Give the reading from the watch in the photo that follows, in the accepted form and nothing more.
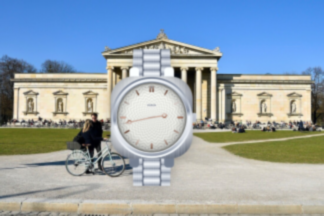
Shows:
2h43
